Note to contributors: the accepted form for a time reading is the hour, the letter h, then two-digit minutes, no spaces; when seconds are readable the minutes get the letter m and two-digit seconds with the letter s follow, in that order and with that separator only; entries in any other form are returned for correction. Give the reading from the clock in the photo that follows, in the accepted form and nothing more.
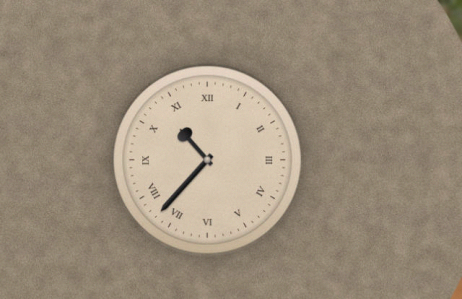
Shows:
10h37
